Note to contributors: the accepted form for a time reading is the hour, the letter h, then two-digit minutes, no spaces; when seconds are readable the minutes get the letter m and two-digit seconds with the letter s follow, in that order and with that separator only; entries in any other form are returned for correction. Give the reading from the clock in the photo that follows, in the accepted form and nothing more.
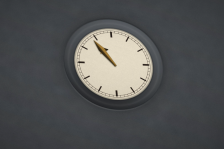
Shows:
10h54
